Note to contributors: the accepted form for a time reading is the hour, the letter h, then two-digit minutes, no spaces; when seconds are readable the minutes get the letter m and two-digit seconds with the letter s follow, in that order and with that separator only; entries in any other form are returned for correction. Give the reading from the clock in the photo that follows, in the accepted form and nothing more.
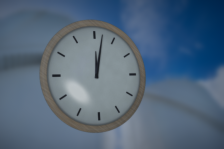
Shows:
12h02
